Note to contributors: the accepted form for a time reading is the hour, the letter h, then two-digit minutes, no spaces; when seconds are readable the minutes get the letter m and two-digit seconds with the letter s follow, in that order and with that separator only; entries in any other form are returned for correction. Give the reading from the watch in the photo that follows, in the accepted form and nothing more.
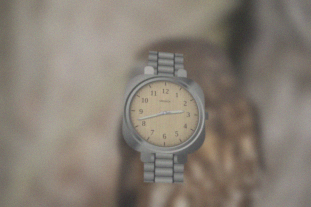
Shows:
2h42
